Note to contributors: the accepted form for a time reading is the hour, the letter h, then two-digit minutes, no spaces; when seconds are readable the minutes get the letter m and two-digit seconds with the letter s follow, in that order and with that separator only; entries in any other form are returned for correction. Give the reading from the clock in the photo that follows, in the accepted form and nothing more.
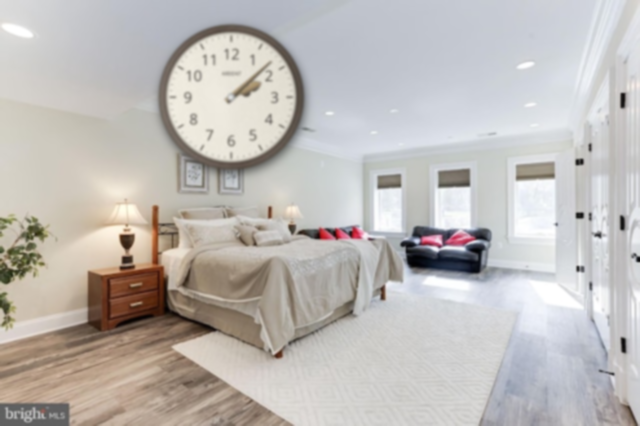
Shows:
2h08
